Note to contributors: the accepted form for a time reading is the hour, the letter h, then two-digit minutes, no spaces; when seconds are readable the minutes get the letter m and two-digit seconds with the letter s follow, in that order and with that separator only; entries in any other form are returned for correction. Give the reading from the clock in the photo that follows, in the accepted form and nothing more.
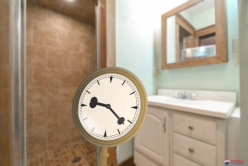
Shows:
9h22
